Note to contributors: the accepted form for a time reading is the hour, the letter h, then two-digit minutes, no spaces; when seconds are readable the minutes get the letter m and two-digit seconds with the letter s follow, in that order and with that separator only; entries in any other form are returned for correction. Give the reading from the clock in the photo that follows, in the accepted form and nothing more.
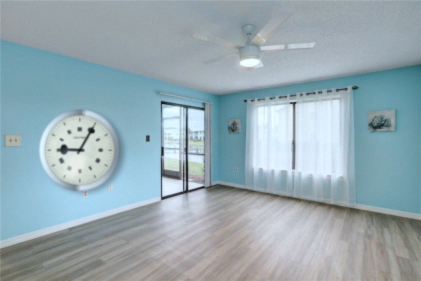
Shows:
9h05
